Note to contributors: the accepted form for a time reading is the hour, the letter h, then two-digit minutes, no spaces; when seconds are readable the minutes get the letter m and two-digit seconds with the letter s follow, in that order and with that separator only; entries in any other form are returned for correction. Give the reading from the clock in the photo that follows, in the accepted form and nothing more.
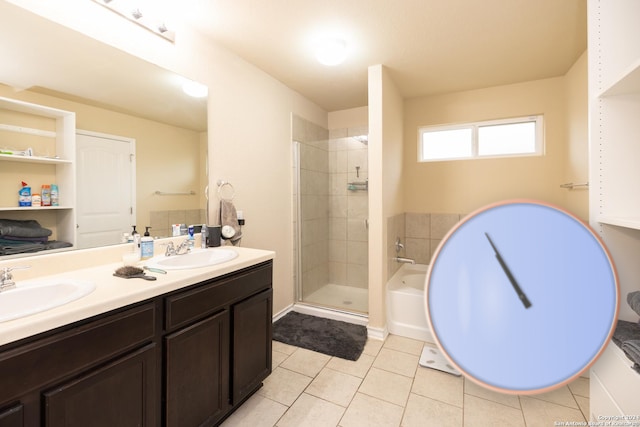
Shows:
10h55
